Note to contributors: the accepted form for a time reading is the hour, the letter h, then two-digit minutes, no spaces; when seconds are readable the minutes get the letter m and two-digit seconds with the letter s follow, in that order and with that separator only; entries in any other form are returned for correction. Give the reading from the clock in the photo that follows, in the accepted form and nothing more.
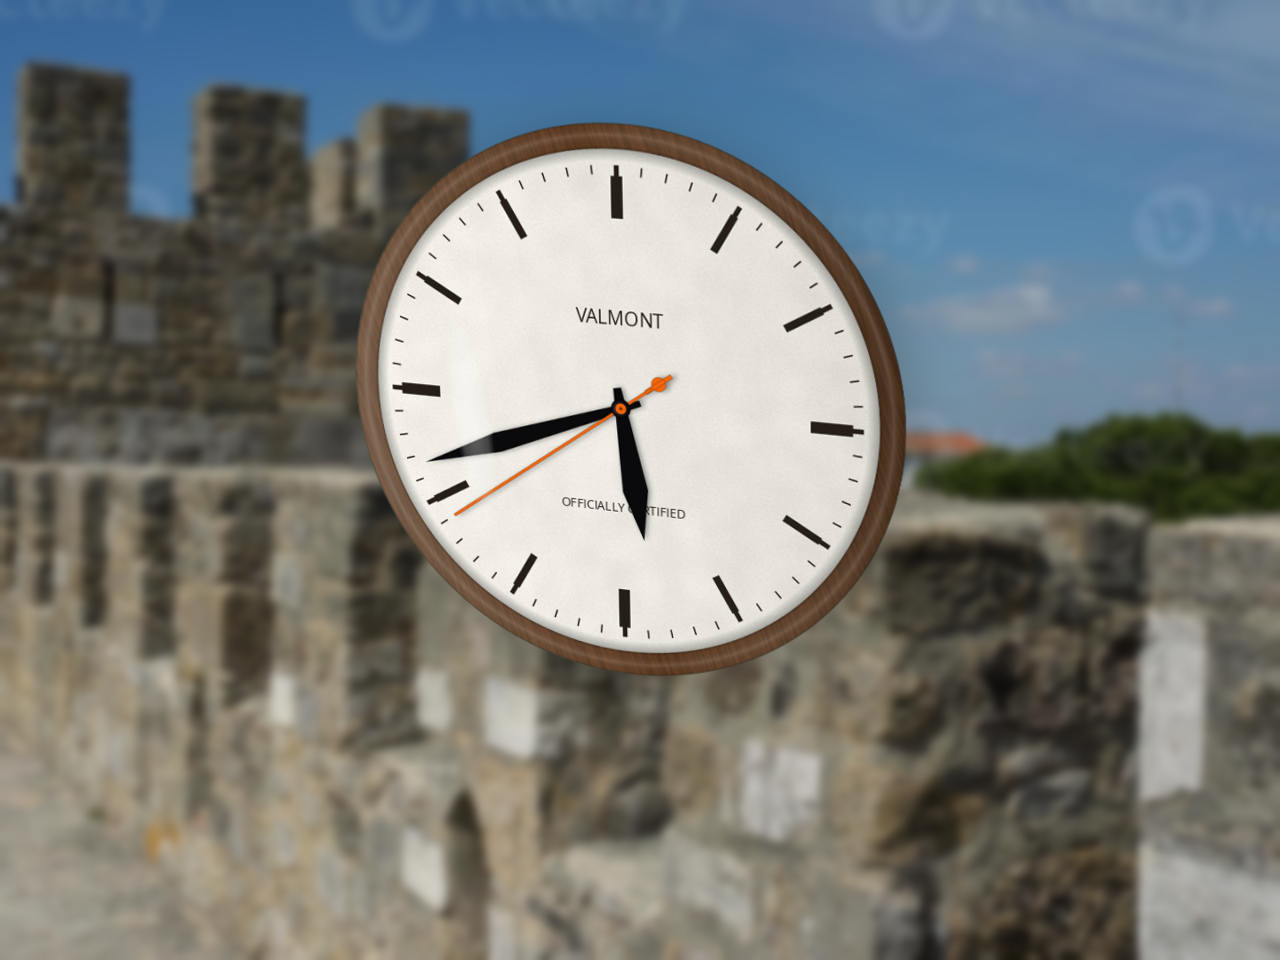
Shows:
5h41m39s
